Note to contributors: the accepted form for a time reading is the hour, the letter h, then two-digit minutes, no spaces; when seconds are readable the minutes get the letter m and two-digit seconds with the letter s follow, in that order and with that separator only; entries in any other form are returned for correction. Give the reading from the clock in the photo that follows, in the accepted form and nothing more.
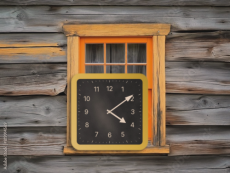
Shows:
4h09
